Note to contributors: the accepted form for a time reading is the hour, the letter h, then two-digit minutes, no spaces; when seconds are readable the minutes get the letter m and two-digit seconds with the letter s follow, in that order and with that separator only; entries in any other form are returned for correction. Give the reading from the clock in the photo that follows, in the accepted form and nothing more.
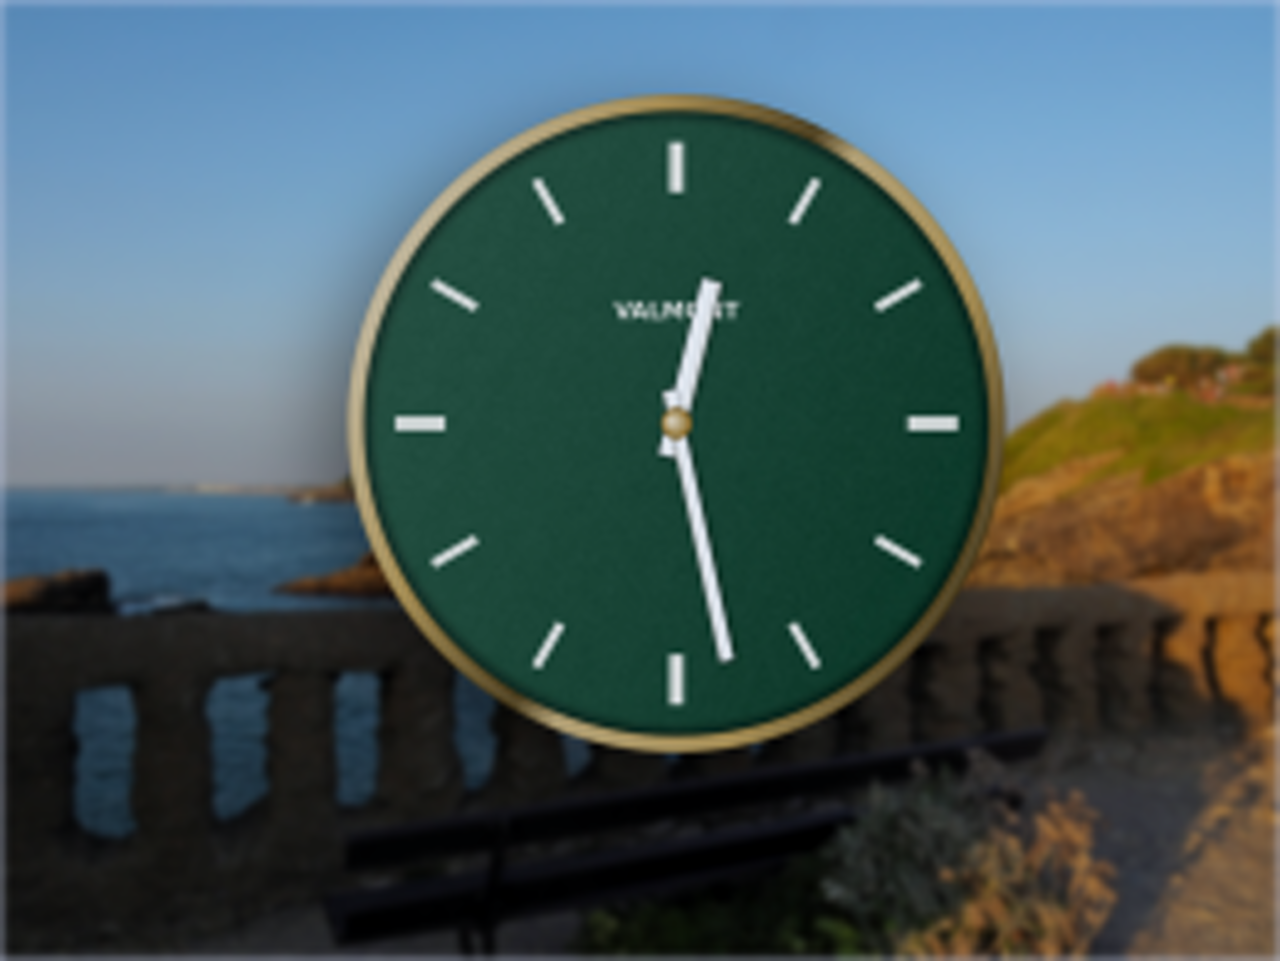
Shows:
12h28
